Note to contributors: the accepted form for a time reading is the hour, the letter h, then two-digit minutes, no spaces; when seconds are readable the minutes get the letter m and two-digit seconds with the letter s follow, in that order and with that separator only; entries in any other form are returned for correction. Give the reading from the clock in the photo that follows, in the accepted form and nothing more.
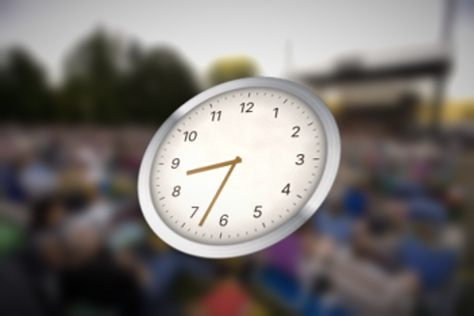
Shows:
8h33
